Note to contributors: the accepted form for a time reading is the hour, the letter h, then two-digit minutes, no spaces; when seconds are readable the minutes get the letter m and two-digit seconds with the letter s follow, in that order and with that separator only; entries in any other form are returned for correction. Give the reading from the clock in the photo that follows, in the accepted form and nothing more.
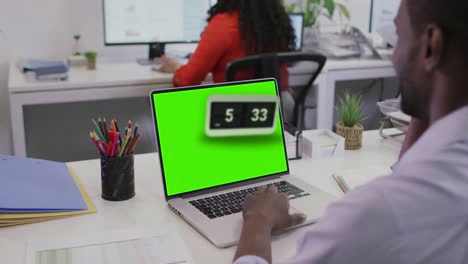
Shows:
5h33
